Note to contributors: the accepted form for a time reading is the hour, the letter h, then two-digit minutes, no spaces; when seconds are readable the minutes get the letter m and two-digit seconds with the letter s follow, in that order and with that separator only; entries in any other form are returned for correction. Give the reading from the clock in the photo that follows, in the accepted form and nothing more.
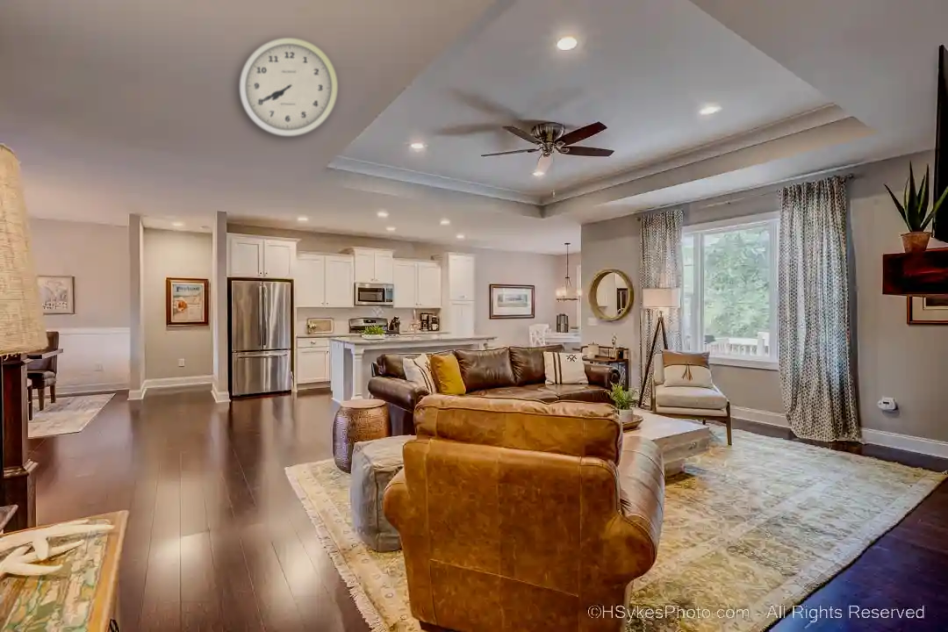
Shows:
7h40
